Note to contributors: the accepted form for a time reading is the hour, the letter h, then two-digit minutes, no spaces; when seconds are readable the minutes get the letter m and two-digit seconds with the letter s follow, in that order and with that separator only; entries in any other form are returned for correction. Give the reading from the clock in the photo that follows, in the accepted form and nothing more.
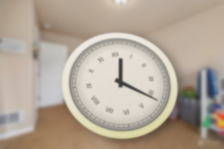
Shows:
12h21
